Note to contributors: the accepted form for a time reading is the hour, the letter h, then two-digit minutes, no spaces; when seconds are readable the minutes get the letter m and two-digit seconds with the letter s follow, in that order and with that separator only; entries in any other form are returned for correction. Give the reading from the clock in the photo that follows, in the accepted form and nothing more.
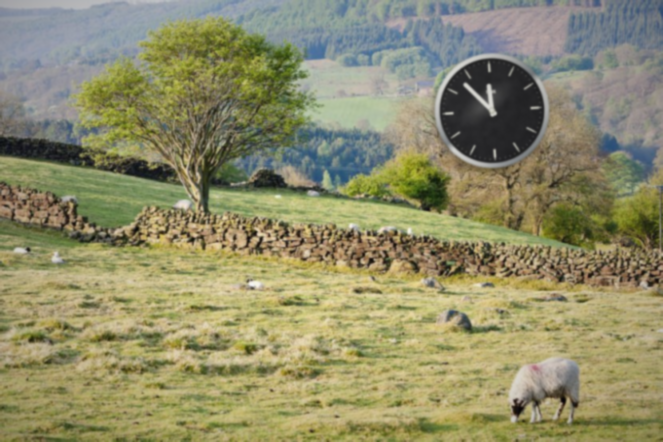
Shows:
11h53
